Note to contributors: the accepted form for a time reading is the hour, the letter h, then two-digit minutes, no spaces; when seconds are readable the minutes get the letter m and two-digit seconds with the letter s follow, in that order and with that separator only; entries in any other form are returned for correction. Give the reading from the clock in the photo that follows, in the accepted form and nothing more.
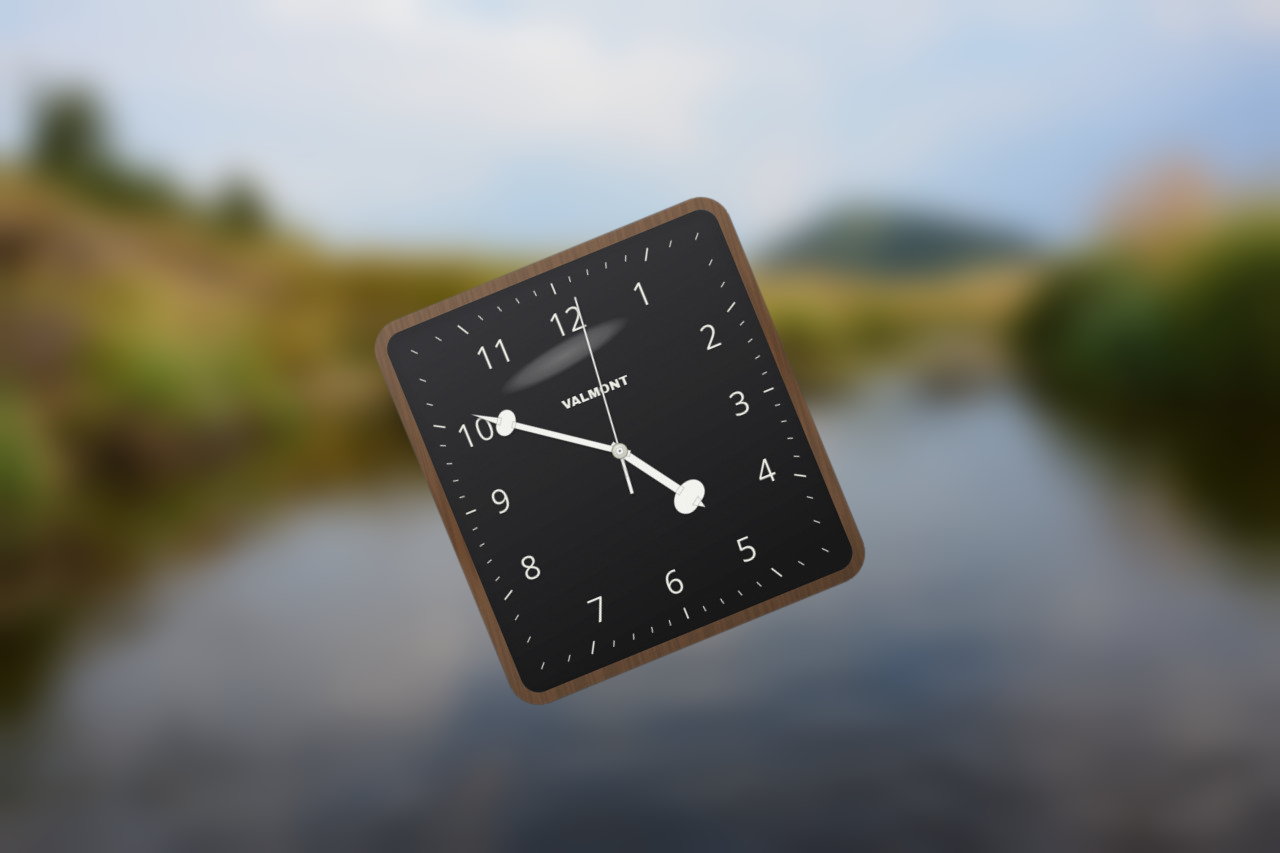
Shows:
4h51m01s
